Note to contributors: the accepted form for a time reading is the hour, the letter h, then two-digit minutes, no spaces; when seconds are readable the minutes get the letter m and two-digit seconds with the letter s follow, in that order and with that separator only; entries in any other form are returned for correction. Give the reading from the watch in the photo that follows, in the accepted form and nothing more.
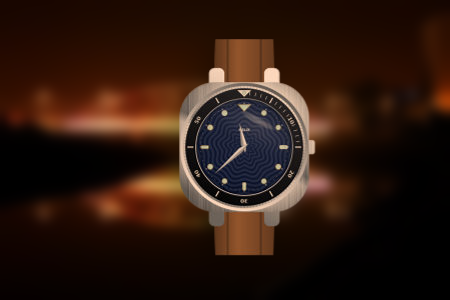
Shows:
11h38
